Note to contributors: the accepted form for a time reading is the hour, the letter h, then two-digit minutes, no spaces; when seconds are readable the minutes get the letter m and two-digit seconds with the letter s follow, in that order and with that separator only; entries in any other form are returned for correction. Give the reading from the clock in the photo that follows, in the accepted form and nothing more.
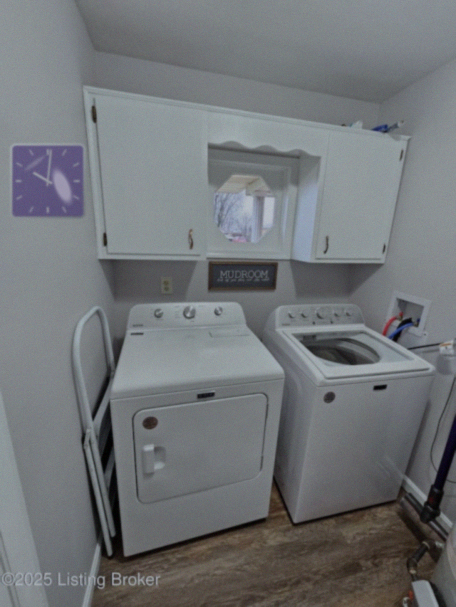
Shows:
10h01
